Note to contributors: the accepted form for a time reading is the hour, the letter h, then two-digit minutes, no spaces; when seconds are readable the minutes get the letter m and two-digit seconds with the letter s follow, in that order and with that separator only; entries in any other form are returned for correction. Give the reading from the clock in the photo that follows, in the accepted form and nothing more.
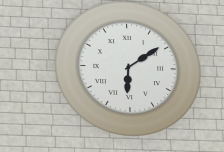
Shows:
6h09
